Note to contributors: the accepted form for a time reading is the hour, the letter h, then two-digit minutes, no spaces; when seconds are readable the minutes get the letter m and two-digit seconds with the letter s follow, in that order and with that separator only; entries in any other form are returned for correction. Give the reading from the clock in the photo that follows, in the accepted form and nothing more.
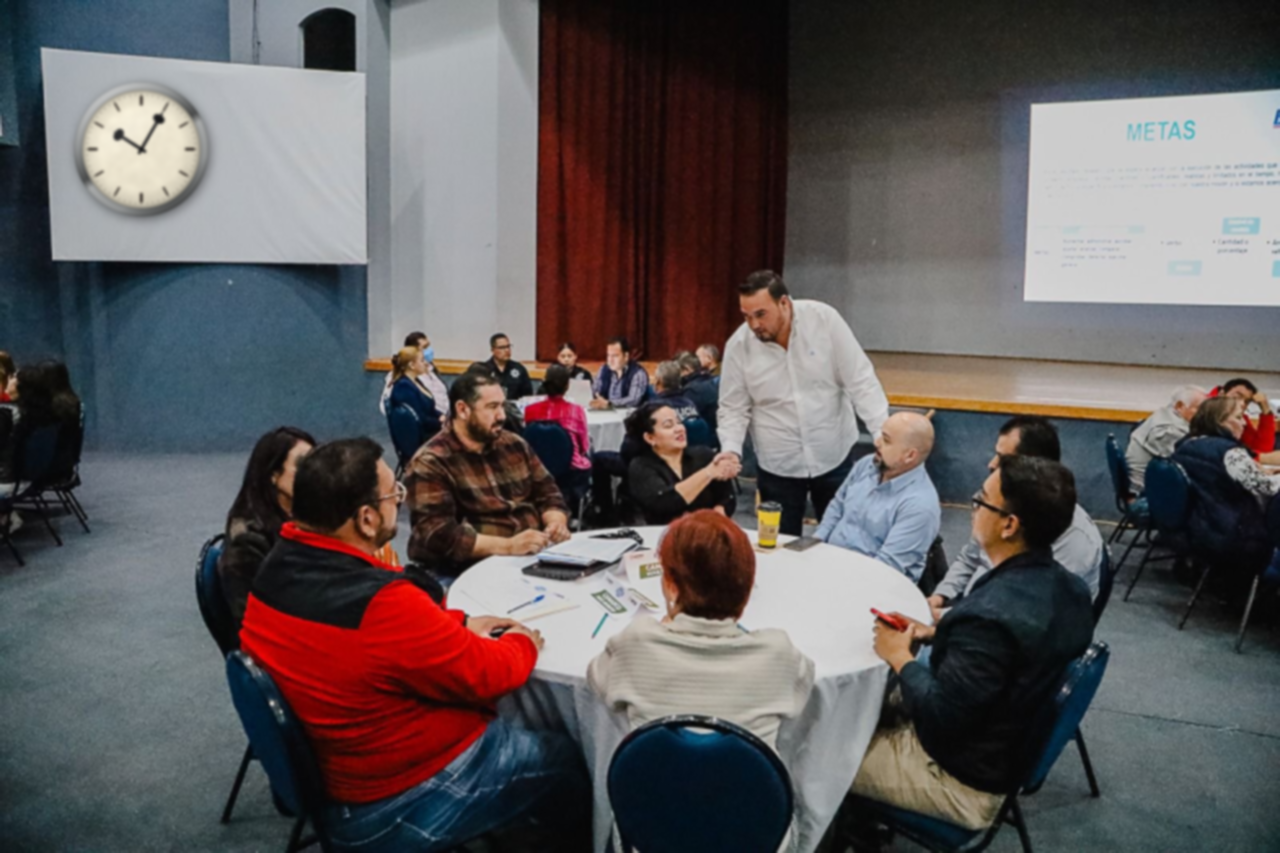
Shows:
10h05
